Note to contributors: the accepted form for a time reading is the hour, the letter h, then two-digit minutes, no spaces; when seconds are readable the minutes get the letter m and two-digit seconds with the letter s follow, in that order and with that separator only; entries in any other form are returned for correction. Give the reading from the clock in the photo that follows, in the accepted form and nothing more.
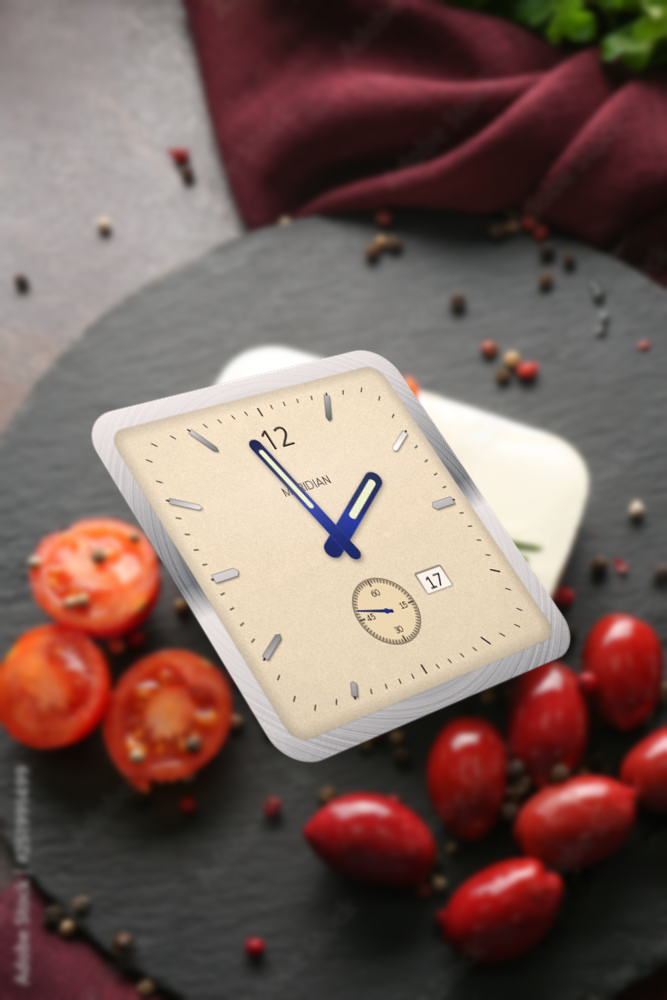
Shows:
1h57m48s
